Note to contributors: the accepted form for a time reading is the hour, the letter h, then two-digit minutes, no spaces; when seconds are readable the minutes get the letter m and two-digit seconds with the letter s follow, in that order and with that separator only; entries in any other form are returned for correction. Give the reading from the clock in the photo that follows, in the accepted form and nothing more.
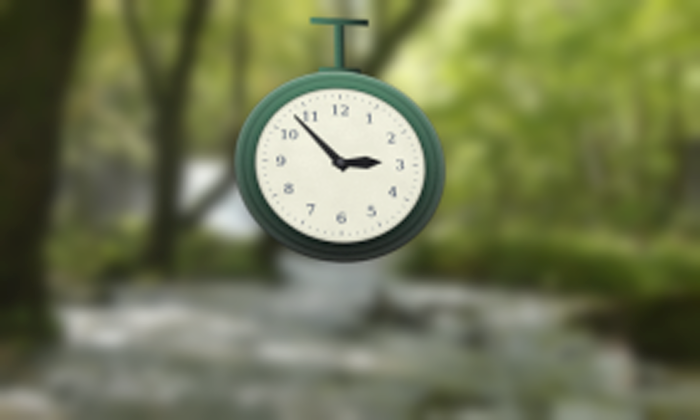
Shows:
2h53
